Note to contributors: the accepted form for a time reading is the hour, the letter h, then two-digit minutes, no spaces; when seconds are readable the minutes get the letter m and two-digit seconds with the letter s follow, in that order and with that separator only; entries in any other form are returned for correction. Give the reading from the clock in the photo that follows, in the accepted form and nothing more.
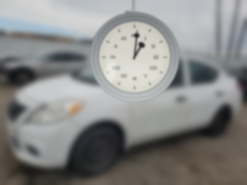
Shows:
1h01
